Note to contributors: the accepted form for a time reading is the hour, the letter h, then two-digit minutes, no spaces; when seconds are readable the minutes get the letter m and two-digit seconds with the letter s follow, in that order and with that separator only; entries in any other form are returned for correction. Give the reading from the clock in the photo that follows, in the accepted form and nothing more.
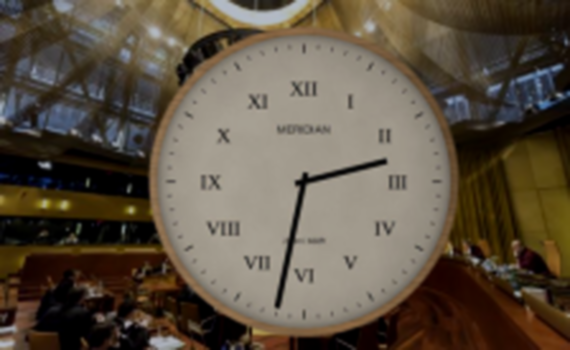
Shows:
2h32
